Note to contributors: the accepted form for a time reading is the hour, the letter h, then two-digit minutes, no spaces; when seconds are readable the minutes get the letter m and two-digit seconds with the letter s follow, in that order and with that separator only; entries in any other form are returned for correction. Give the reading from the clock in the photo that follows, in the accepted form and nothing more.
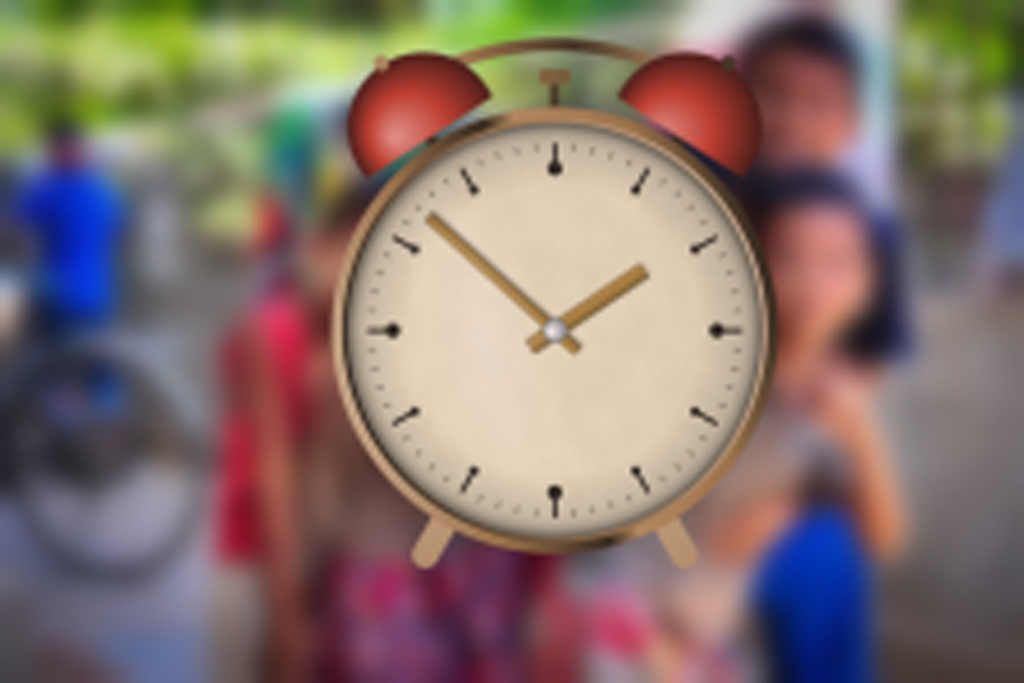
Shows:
1h52
